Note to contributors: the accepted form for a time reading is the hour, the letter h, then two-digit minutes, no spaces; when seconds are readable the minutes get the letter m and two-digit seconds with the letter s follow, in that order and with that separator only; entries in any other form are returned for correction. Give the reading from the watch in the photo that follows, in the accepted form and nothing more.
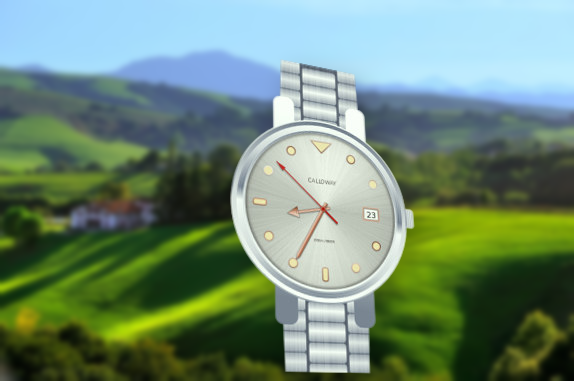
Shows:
8h34m52s
